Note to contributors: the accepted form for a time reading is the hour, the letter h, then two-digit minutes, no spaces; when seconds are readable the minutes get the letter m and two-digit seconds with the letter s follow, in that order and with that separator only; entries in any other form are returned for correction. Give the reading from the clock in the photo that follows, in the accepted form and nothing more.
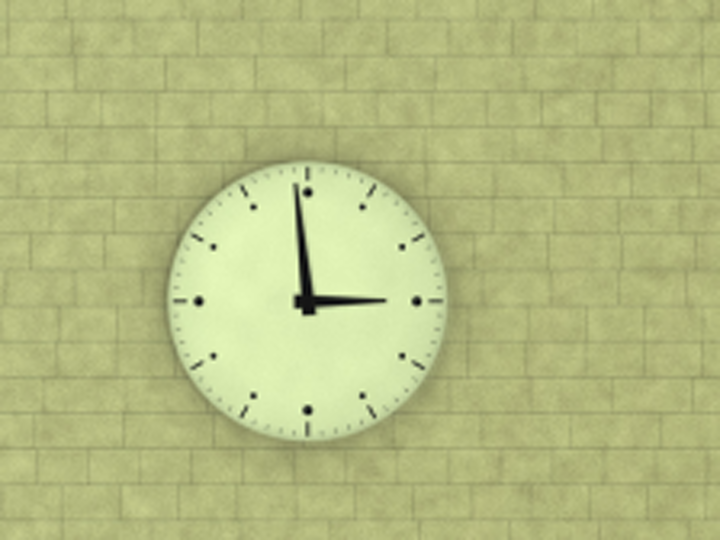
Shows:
2h59
